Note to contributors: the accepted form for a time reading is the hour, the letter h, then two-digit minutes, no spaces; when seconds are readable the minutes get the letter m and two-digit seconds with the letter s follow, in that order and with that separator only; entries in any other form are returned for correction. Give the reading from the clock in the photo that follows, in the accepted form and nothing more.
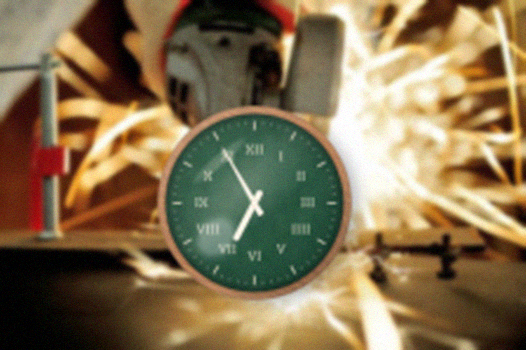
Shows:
6h55
